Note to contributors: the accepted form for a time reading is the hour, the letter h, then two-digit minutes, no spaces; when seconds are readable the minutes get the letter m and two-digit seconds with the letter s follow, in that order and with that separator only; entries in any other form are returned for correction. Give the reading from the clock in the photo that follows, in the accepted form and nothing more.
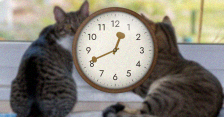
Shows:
12h41
